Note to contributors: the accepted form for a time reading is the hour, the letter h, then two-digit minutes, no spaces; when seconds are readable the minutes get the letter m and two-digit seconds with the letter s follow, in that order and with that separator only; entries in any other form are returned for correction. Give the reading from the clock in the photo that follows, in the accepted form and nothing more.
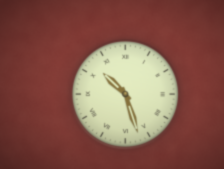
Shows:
10h27
